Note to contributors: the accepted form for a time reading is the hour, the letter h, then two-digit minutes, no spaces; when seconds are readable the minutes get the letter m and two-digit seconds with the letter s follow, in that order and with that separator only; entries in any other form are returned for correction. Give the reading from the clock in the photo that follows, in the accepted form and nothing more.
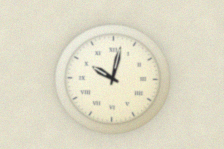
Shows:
10h02
